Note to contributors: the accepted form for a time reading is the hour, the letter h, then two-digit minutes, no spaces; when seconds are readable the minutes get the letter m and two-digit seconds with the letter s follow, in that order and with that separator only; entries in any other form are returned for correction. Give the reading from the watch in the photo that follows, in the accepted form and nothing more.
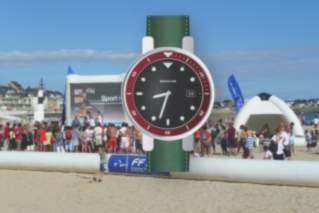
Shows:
8h33
